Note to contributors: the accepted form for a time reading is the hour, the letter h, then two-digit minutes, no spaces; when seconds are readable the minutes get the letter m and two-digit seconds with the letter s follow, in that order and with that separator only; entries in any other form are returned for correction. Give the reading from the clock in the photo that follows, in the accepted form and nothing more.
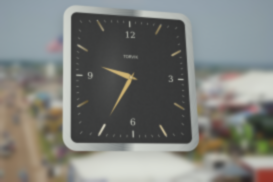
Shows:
9h35
